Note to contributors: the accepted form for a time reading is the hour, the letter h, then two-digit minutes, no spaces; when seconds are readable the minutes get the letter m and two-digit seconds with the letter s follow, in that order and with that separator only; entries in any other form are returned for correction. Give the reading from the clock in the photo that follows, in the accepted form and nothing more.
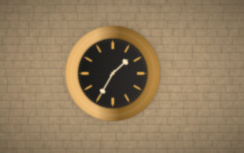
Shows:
1h35
